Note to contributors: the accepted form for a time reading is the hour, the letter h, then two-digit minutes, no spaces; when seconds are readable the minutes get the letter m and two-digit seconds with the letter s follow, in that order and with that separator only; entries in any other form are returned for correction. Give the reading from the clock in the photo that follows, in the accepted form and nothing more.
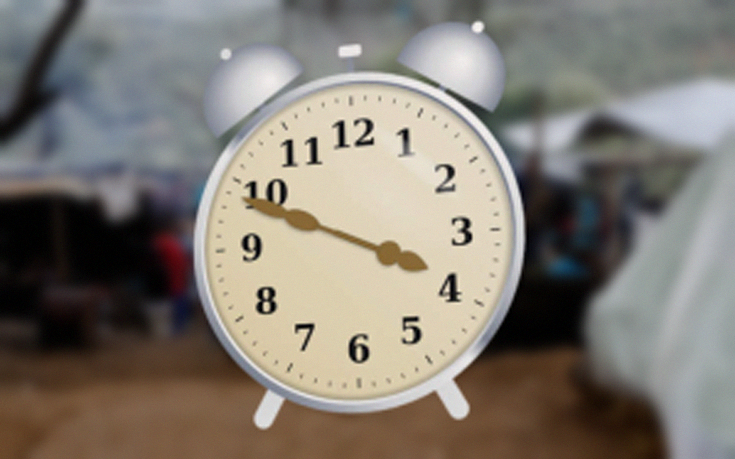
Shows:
3h49
